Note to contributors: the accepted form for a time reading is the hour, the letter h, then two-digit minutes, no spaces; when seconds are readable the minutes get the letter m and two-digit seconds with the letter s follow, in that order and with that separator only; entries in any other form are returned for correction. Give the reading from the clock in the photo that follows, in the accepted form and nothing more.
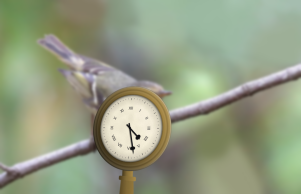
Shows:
4h28
